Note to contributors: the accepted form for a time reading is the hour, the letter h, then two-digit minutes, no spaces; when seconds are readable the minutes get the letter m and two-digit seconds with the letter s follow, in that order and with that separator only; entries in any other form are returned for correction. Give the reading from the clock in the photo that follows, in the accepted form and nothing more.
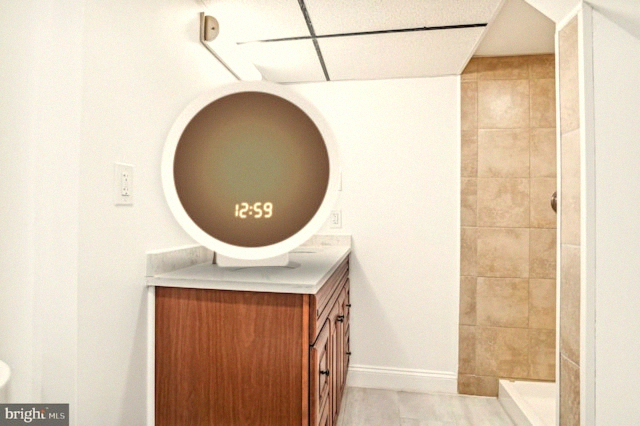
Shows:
12h59
